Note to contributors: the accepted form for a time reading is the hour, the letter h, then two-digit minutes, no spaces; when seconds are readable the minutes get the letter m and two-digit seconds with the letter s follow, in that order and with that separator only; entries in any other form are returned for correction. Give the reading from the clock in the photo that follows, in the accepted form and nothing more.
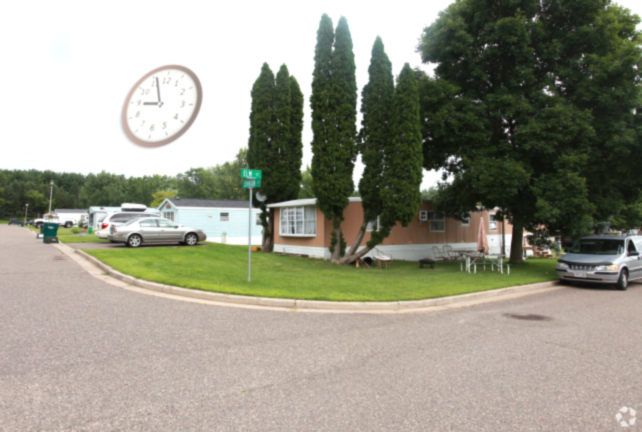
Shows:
8h56
